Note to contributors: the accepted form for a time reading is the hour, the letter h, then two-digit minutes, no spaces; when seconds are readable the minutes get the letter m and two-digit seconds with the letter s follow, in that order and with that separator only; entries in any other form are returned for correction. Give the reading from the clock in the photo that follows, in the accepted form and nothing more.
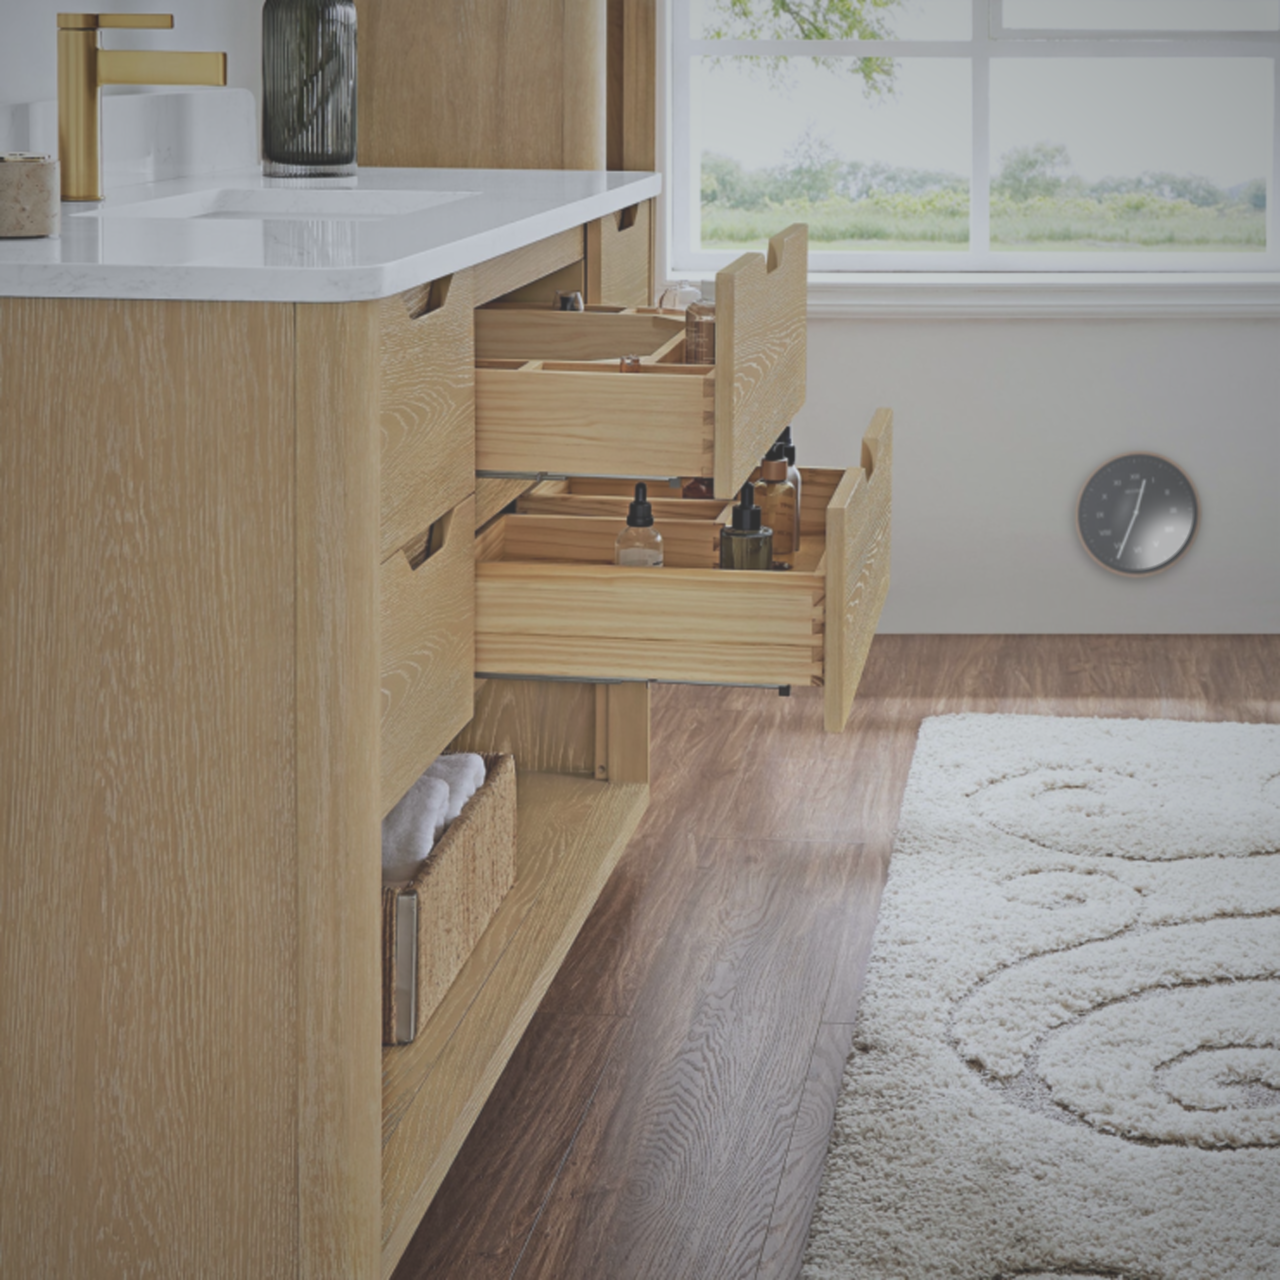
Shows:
12h34
